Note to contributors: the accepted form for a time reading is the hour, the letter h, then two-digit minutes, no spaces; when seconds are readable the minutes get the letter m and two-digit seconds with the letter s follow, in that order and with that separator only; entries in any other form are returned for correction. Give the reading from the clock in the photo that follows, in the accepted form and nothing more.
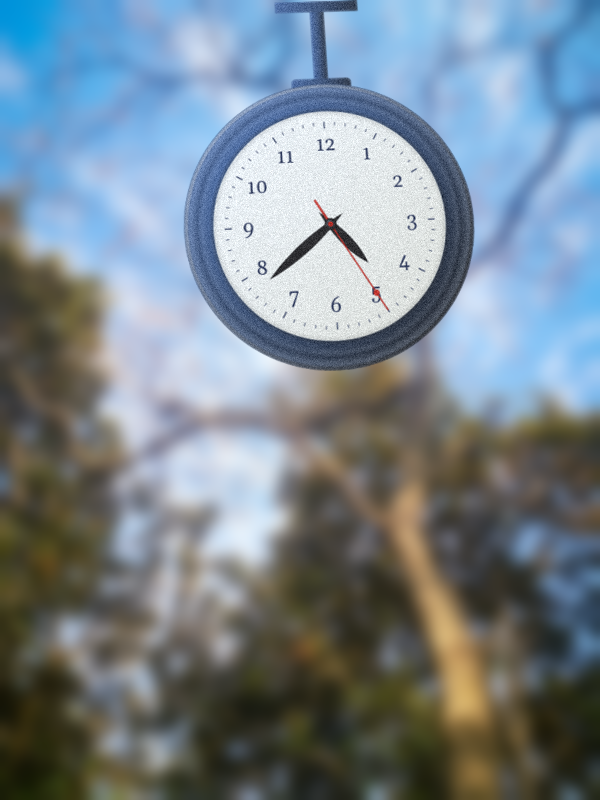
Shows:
4h38m25s
